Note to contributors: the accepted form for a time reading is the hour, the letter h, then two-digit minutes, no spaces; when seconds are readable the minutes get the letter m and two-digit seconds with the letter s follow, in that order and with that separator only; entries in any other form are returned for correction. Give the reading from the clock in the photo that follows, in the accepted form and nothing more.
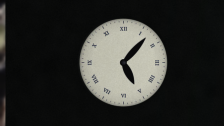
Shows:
5h07
